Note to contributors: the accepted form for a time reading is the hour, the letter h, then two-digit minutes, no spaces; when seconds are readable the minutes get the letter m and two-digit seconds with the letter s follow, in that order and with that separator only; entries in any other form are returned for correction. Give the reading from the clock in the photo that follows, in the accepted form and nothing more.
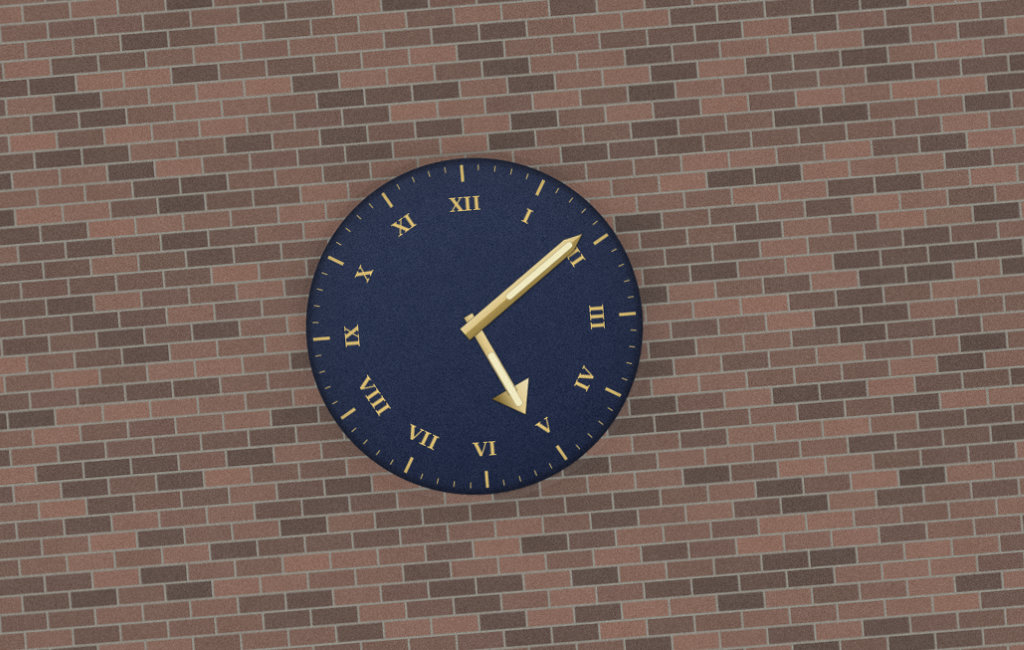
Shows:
5h09
